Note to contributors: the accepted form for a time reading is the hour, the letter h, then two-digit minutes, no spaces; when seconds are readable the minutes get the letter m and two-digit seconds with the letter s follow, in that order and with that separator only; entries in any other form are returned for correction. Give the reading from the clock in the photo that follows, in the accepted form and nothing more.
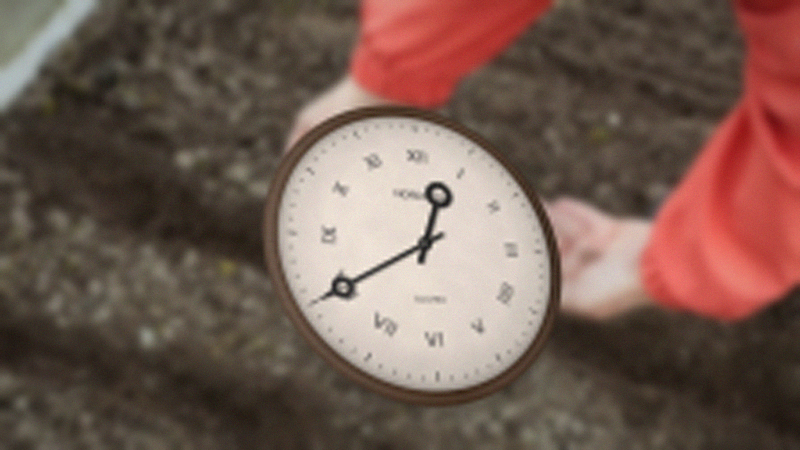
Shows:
12h40
